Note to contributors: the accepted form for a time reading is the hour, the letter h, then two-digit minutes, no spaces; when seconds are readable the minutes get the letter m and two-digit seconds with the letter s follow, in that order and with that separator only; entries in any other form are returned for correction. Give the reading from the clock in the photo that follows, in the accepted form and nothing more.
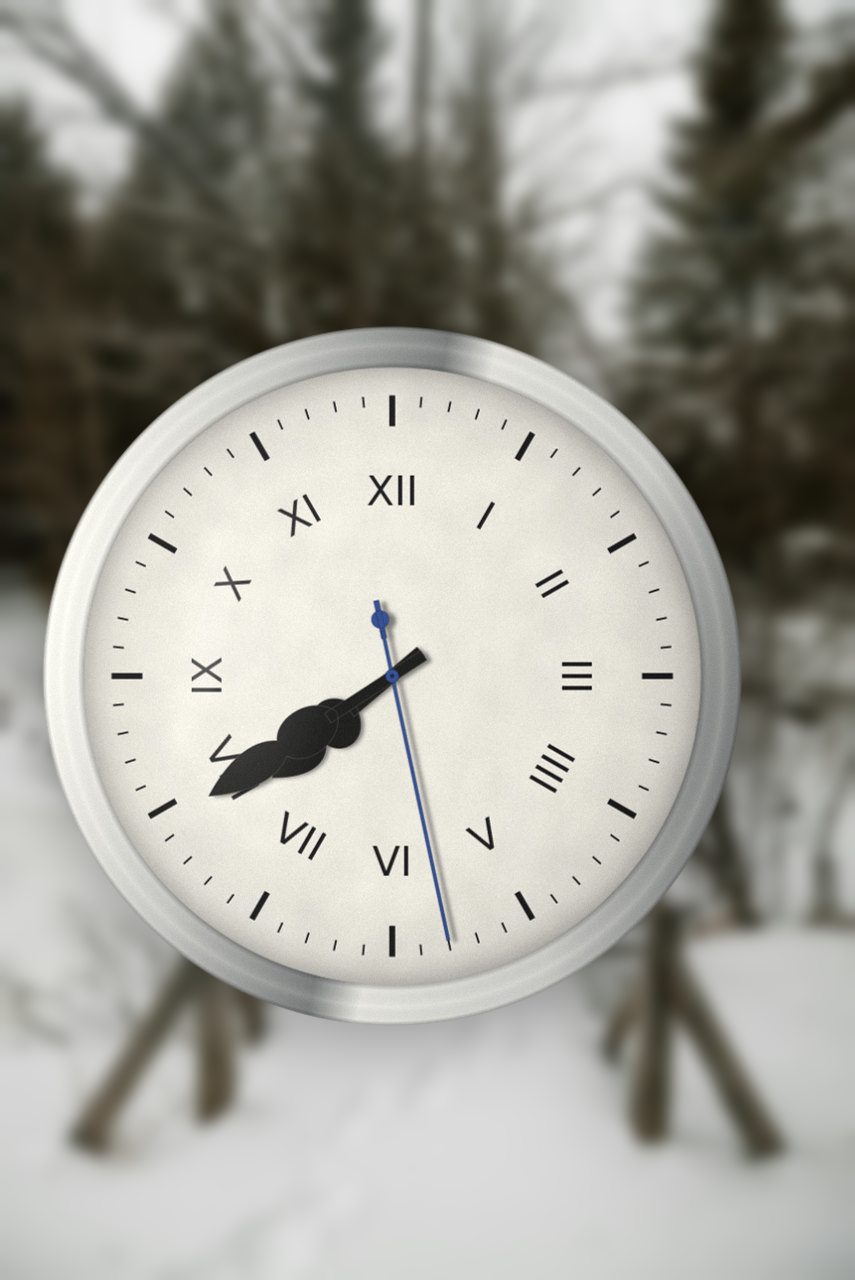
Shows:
7h39m28s
